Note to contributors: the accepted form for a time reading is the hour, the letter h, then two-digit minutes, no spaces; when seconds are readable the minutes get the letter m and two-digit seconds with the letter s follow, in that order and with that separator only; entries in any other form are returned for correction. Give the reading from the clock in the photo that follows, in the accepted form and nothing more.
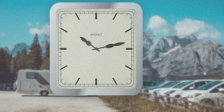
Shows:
10h13
